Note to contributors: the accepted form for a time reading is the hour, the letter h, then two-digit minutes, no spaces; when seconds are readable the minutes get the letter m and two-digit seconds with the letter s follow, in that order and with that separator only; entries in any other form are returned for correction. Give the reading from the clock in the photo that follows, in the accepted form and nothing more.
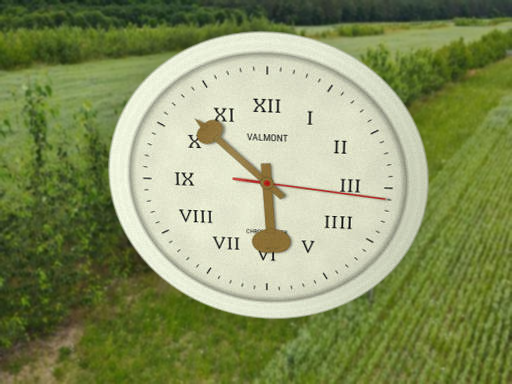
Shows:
5h52m16s
